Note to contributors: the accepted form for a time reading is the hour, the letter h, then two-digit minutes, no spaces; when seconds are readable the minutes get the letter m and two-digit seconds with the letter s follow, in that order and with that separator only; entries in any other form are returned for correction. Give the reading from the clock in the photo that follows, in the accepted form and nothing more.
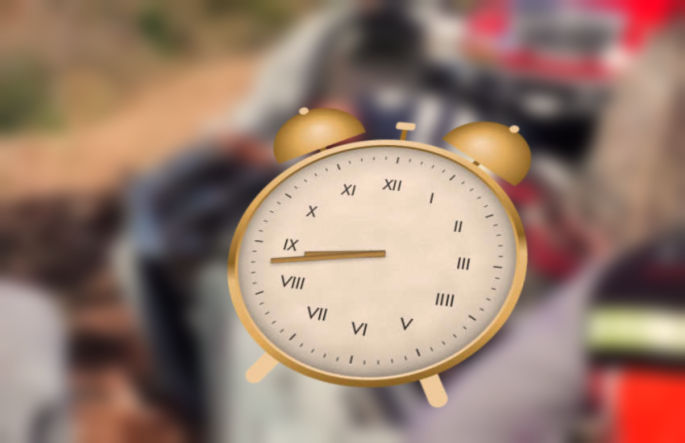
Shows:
8h43
